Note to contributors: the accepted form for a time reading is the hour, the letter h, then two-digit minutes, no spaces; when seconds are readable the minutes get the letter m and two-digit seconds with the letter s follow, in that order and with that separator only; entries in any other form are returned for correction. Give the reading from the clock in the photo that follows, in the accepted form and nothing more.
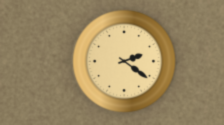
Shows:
2h21
